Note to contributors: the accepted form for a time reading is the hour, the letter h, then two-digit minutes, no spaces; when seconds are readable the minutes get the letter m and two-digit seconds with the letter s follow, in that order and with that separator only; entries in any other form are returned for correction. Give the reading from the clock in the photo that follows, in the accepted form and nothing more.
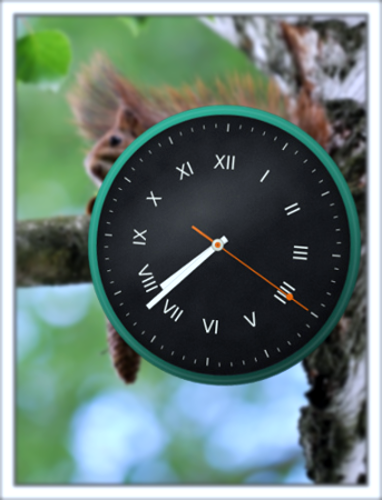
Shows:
7h37m20s
